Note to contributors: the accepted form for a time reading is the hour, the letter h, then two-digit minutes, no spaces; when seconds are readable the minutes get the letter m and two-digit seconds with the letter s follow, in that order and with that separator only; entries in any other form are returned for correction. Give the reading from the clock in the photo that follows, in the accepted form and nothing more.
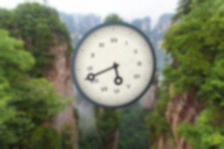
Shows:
5h42
